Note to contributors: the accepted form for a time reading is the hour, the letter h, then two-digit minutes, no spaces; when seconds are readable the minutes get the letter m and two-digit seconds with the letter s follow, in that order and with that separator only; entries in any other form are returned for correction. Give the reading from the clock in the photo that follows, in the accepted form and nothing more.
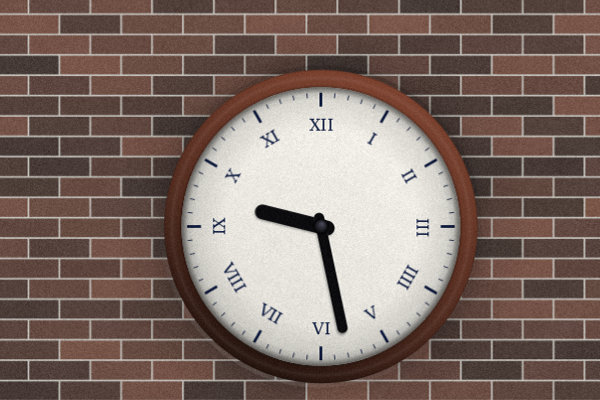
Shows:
9h28
